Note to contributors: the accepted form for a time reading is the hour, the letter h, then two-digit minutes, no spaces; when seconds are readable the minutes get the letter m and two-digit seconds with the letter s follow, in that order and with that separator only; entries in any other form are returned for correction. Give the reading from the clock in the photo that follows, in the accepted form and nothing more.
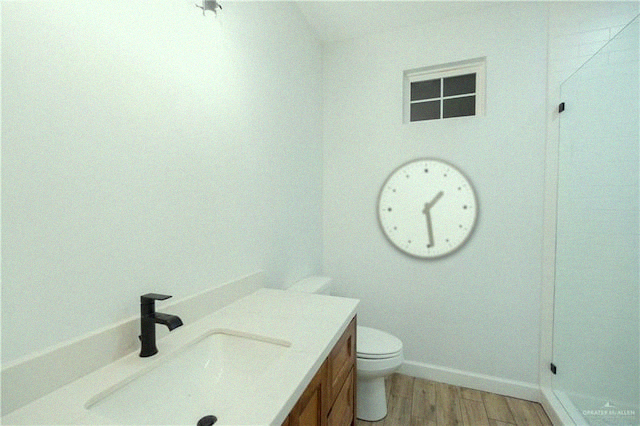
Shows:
1h29
